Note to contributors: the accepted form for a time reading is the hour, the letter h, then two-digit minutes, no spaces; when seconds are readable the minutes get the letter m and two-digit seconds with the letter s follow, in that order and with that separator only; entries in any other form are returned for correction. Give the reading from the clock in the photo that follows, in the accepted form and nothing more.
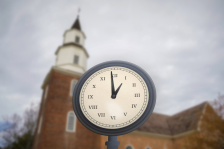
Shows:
12h59
